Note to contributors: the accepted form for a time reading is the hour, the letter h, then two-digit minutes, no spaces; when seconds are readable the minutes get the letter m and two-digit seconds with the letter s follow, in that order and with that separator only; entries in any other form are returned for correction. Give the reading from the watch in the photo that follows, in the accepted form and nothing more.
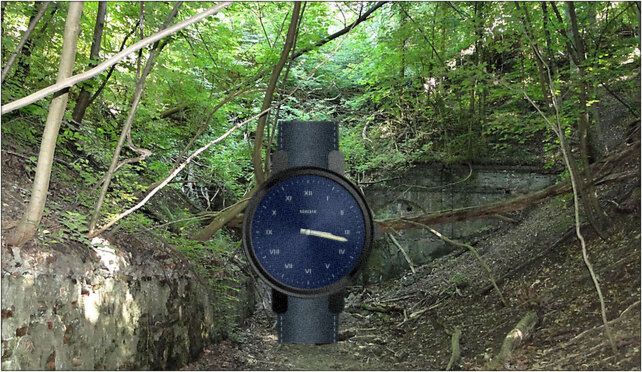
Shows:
3h17
